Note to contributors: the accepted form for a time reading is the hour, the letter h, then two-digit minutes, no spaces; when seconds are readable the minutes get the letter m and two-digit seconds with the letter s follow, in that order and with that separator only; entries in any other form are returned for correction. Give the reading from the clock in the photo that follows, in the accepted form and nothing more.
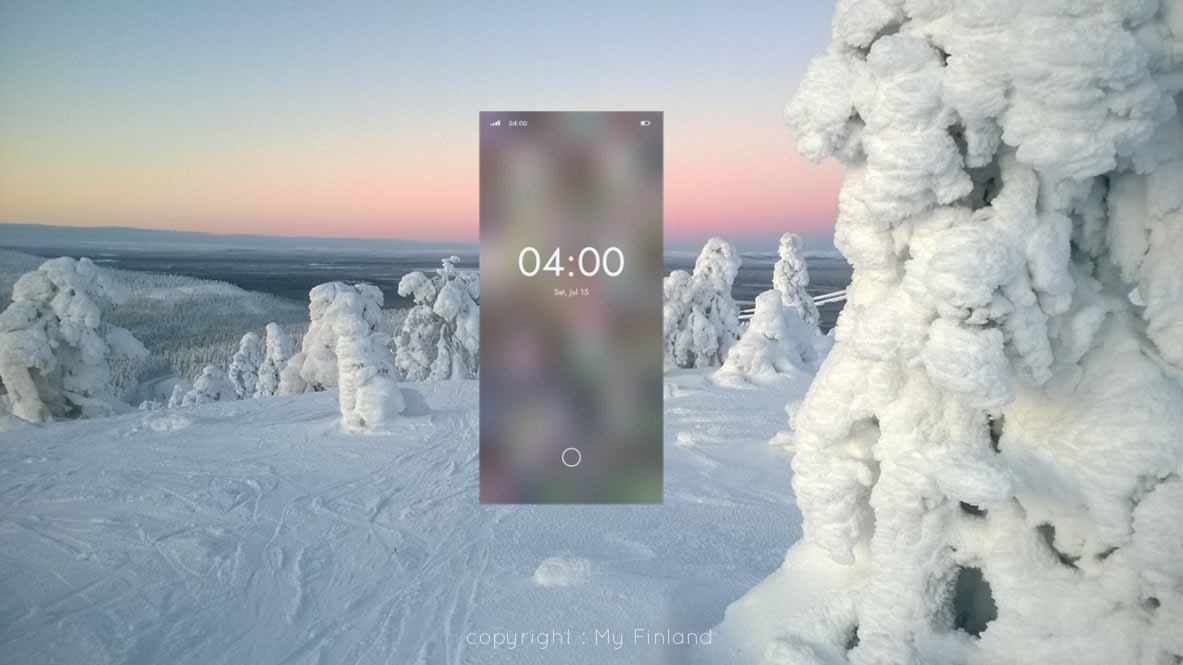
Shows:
4h00
